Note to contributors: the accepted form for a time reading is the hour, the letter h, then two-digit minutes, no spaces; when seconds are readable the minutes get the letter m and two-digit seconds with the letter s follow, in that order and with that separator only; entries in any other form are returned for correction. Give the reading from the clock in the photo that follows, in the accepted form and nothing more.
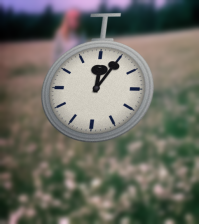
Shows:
12h05
